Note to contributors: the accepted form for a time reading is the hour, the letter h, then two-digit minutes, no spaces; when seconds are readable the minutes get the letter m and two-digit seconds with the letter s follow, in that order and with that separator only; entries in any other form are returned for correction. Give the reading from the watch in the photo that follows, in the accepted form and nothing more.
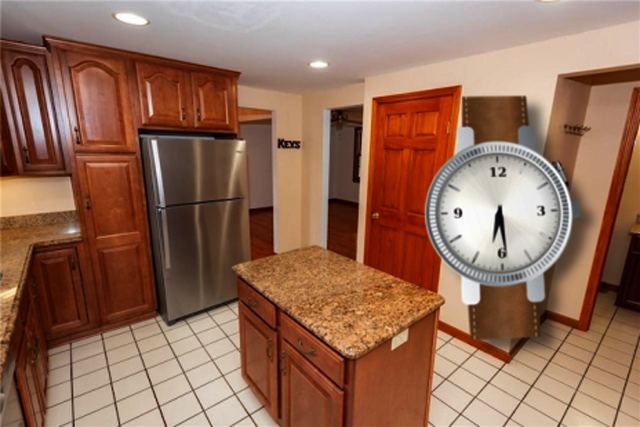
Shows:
6h29
